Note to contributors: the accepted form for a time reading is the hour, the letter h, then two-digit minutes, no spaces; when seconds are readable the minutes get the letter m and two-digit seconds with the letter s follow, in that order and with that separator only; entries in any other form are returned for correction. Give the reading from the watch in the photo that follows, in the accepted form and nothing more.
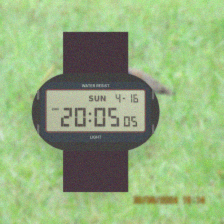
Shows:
20h05m05s
